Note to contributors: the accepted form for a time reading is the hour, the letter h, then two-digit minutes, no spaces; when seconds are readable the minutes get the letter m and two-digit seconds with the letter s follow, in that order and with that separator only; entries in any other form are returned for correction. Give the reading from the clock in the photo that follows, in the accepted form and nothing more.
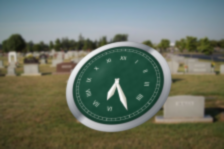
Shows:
6h25
